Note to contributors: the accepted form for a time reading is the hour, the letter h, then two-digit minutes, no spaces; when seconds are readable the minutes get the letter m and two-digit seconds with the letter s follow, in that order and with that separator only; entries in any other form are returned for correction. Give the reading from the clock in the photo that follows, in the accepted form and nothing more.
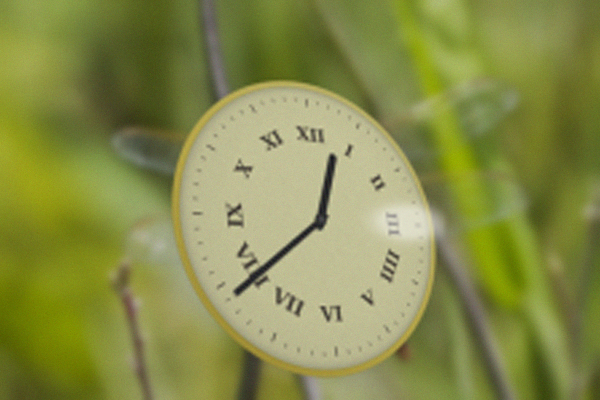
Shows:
12h39
